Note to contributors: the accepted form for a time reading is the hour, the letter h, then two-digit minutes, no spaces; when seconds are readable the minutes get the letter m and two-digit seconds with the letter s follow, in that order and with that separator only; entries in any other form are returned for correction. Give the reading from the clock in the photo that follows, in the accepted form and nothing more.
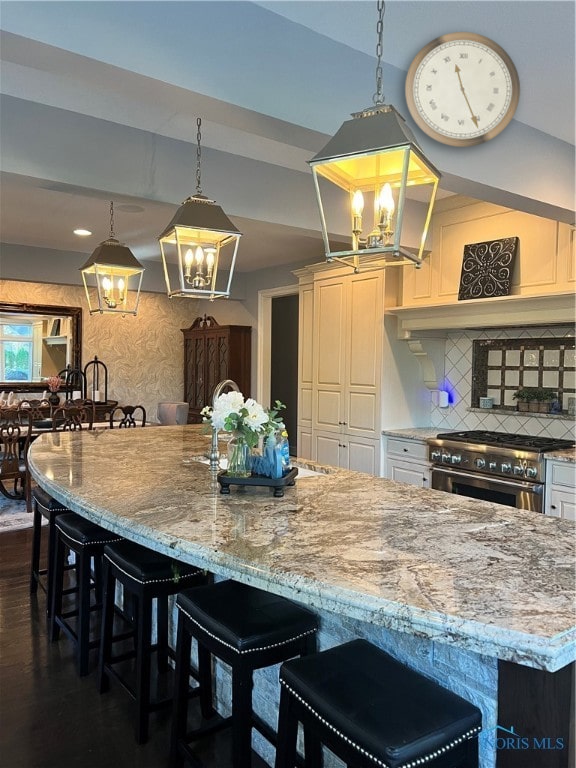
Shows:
11h26
